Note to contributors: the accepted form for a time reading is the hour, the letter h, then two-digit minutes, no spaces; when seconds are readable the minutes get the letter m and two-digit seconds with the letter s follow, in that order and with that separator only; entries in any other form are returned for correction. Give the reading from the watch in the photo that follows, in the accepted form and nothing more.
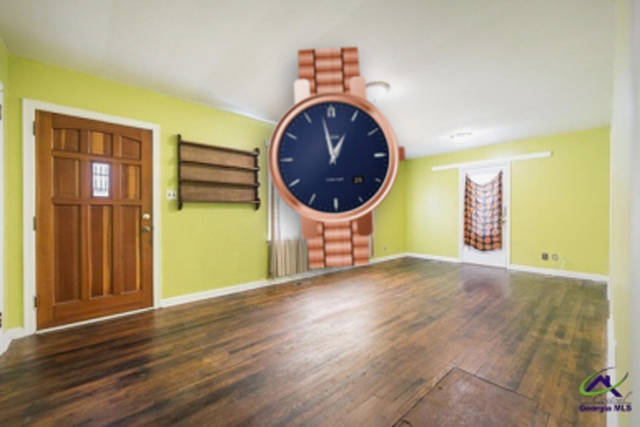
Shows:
12h58
